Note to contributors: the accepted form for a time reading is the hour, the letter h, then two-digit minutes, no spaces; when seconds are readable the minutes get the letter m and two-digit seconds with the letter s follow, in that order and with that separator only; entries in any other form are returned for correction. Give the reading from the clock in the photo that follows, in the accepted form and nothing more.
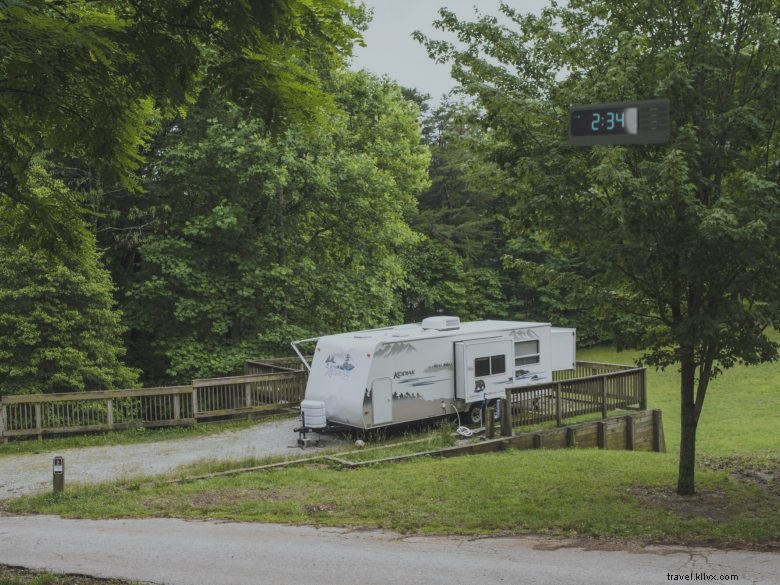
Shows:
2h34
